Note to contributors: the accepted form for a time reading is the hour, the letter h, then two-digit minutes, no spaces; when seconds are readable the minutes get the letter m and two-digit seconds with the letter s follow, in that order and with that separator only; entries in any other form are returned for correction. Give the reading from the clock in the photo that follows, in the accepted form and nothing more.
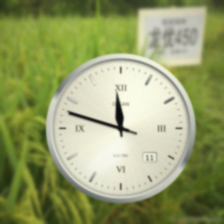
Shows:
11h47m48s
